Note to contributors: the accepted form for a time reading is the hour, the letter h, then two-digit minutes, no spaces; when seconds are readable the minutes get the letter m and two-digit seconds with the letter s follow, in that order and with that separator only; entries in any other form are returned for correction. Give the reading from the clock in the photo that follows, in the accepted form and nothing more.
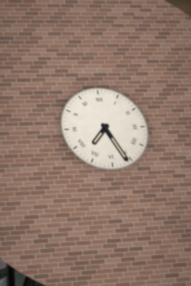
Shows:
7h26
